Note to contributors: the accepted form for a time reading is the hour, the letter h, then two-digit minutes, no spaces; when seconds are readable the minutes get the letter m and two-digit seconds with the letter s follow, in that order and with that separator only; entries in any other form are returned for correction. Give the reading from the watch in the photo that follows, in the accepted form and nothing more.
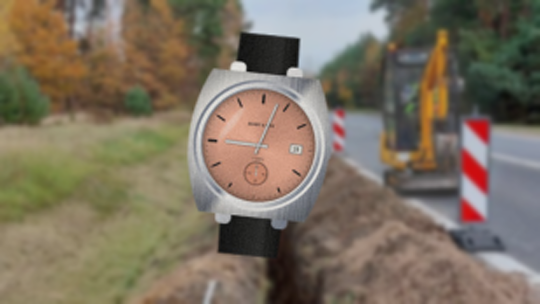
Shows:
9h03
